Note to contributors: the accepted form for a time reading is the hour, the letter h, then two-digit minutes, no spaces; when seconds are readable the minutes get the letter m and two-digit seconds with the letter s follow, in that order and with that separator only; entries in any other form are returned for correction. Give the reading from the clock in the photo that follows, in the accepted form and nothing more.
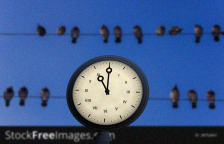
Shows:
11h00
